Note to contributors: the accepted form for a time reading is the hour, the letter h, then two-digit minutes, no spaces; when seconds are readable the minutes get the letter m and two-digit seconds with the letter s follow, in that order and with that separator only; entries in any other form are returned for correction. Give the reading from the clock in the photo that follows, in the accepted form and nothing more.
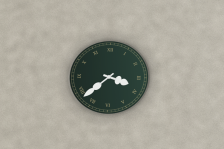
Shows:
3h38
